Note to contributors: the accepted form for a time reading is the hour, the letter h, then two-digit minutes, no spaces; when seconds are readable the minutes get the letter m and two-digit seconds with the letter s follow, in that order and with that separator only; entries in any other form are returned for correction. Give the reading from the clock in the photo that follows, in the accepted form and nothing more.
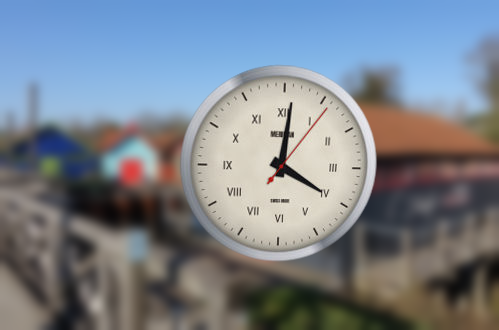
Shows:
4h01m06s
